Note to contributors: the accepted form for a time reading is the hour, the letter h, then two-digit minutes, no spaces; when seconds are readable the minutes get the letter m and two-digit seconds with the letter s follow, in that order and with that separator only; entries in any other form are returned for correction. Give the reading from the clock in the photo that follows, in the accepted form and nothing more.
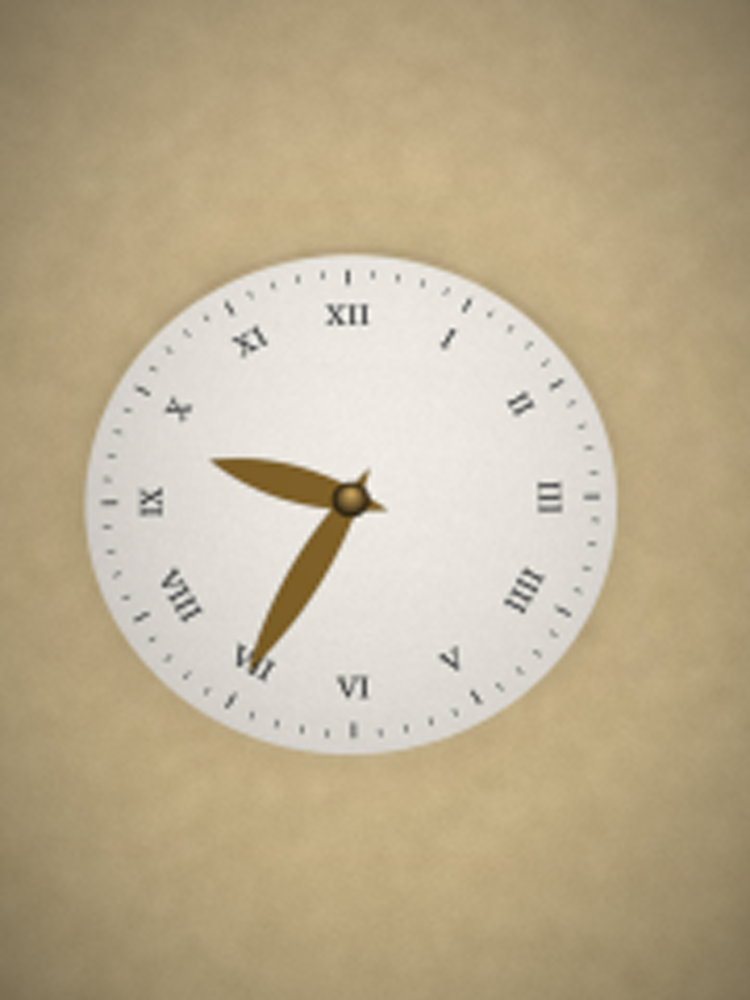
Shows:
9h35
